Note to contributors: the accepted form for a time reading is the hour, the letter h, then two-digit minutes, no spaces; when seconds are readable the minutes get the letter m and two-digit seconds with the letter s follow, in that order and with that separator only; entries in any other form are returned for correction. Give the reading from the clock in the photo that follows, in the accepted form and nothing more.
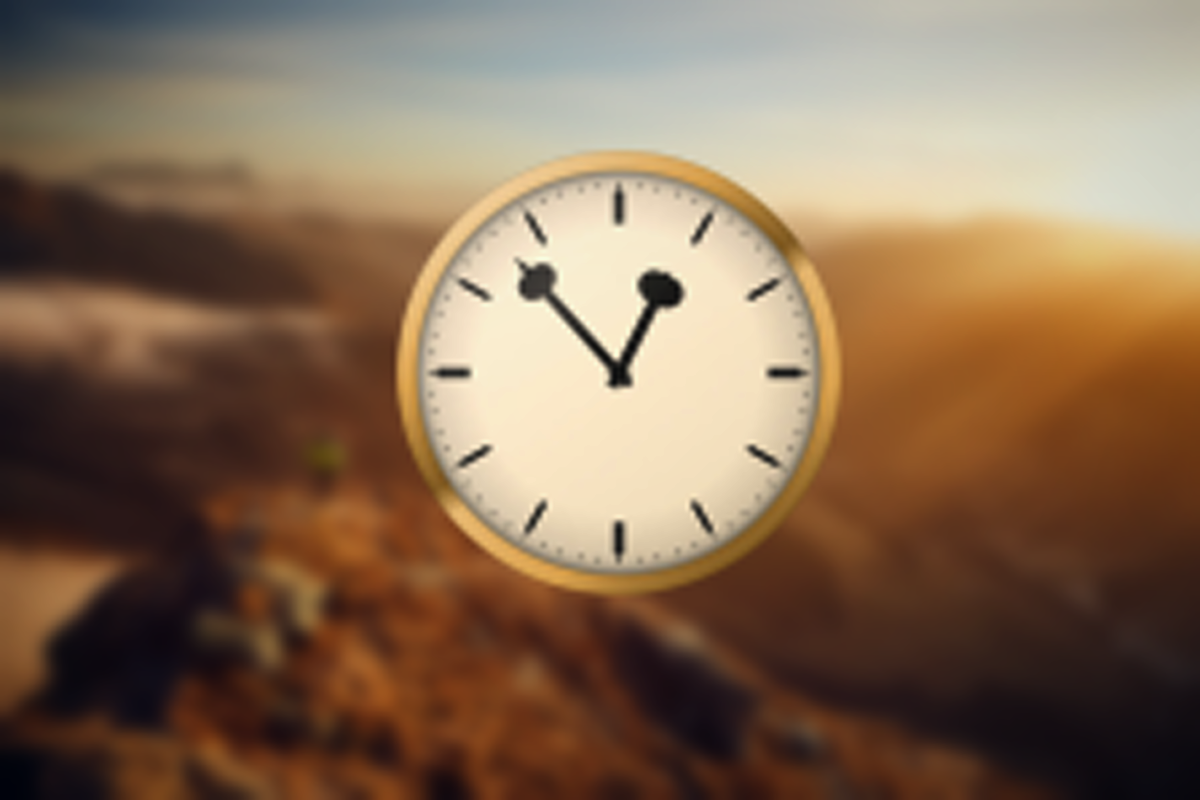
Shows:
12h53
